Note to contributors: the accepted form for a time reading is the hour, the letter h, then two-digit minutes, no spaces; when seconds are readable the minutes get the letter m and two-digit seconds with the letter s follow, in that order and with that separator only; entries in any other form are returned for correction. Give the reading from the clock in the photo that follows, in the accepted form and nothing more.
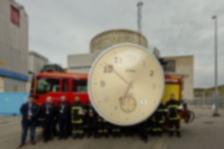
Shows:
6h51
